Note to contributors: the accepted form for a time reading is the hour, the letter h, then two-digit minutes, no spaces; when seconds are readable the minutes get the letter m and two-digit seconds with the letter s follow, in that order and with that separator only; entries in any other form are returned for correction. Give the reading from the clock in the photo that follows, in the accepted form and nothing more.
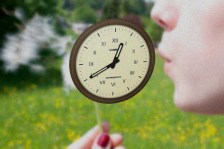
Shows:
12h40
